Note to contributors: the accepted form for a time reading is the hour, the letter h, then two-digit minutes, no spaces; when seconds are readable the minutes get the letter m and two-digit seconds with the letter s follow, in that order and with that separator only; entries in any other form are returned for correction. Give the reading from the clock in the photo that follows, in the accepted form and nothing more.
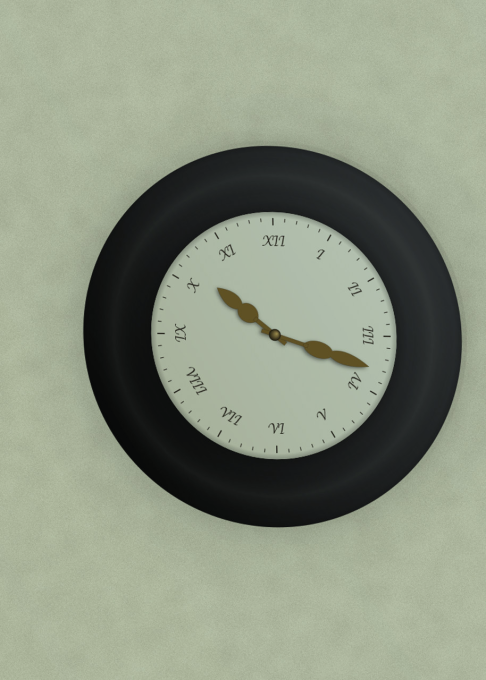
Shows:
10h18
